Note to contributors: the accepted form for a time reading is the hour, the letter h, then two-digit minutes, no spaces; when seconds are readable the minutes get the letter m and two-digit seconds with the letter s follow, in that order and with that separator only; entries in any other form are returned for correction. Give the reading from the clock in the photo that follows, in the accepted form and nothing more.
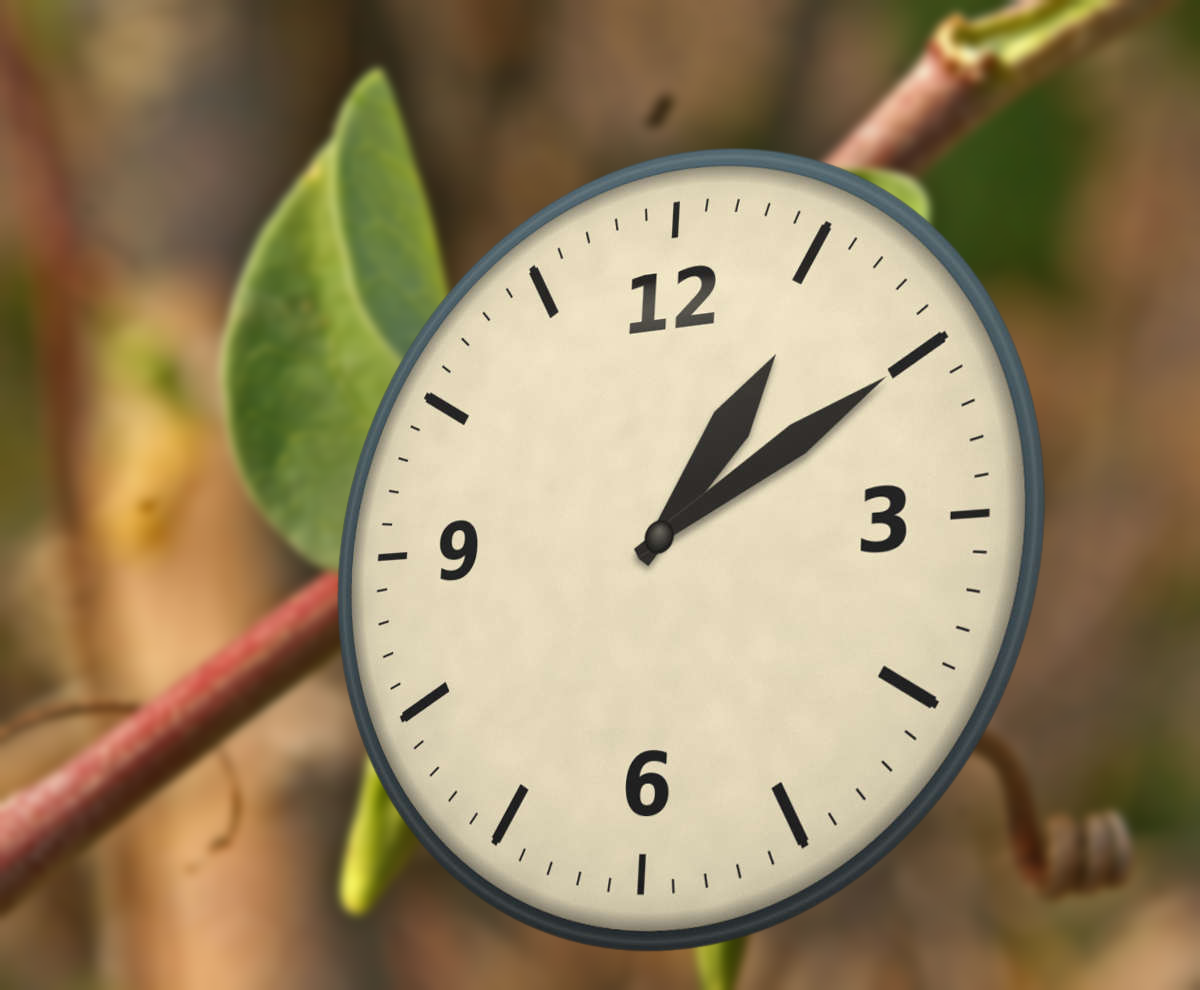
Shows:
1h10
